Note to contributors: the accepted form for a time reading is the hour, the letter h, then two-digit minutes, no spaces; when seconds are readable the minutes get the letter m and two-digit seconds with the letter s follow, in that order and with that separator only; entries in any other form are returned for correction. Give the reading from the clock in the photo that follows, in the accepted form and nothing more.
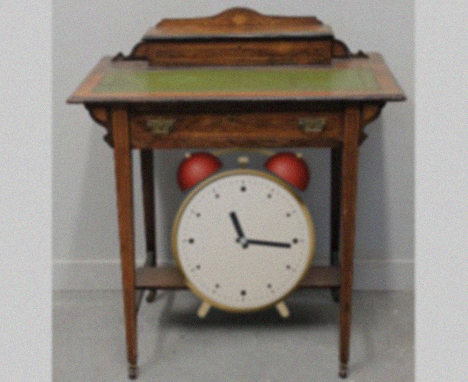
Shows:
11h16
